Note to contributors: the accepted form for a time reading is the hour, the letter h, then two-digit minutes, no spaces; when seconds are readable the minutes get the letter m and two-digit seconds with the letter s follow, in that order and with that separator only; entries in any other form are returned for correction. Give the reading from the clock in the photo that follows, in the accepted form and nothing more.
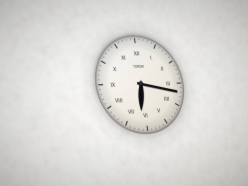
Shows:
6h17
